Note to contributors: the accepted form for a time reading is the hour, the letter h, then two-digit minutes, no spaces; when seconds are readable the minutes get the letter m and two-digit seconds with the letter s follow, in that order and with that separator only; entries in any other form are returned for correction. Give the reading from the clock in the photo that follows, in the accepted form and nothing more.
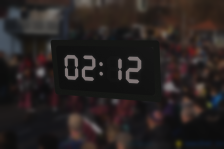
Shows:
2h12
